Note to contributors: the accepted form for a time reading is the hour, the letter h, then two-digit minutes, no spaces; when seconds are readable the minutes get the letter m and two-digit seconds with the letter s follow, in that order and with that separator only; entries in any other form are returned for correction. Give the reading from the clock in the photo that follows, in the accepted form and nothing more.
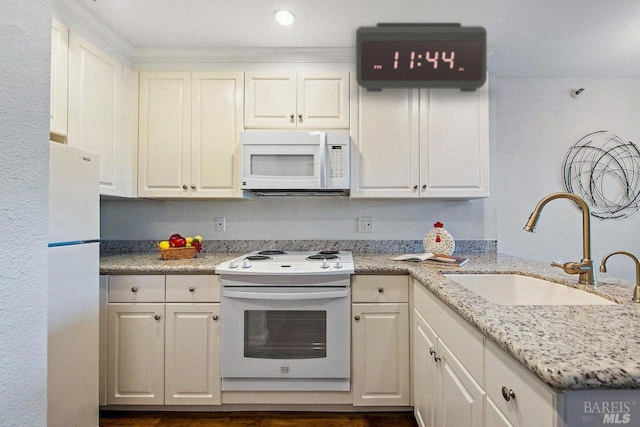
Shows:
11h44
